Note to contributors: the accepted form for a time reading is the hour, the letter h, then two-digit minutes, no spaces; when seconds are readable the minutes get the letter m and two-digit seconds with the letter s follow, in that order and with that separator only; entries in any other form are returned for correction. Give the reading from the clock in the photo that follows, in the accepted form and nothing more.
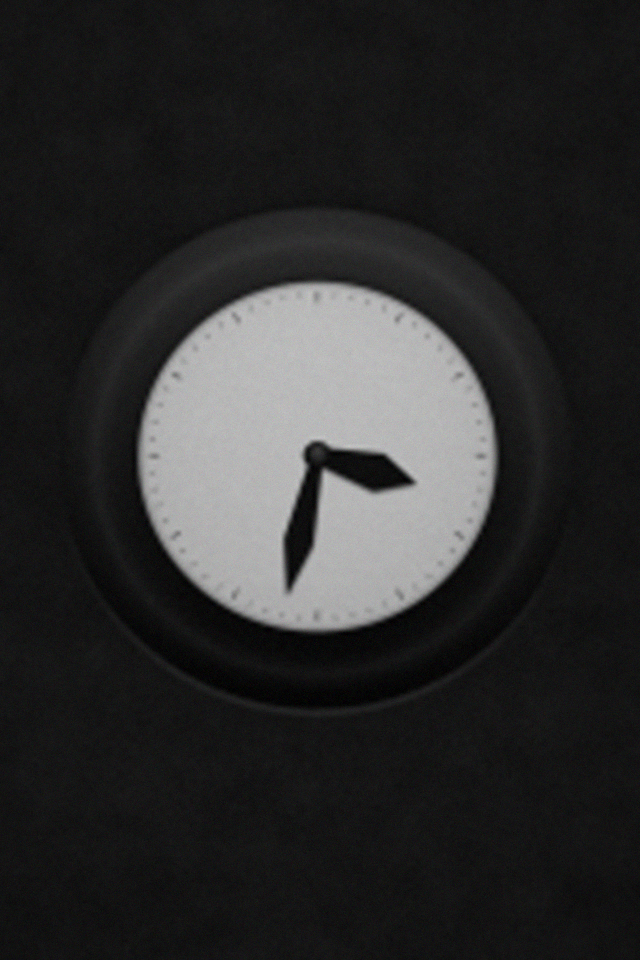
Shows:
3h32
